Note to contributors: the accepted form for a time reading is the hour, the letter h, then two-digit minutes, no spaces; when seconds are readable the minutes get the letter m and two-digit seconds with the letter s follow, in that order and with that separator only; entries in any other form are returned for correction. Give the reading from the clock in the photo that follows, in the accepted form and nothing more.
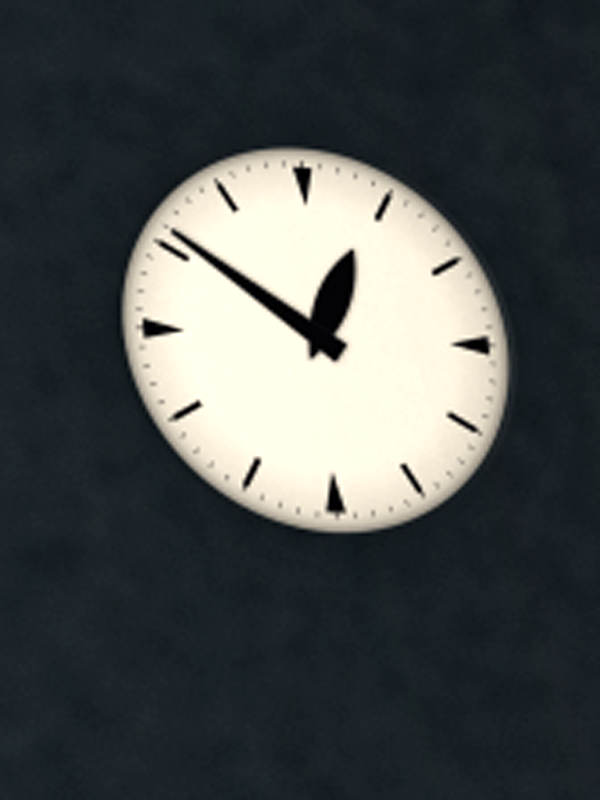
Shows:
12h51
